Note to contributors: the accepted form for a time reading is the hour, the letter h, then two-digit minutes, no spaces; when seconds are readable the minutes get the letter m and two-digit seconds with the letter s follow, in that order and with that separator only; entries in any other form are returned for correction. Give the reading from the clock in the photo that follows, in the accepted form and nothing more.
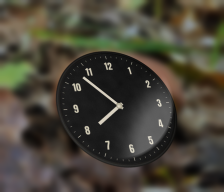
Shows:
7h53
